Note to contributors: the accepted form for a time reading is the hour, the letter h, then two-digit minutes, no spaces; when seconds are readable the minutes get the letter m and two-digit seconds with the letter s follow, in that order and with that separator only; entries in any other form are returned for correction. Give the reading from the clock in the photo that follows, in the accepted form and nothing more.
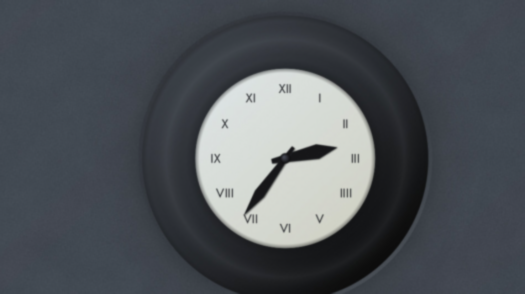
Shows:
2h36
